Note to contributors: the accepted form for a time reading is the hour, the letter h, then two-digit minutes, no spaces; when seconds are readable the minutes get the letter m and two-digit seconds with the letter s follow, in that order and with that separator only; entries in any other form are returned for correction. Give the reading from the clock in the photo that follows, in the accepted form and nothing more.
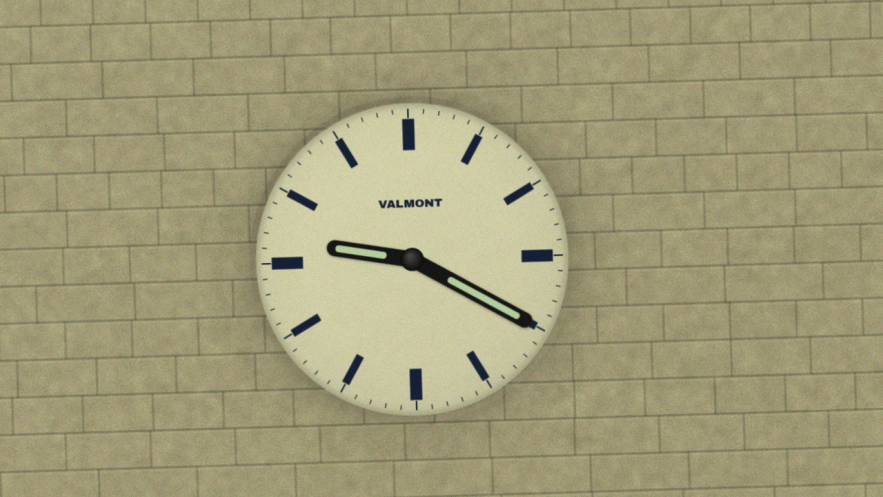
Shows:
9h20
